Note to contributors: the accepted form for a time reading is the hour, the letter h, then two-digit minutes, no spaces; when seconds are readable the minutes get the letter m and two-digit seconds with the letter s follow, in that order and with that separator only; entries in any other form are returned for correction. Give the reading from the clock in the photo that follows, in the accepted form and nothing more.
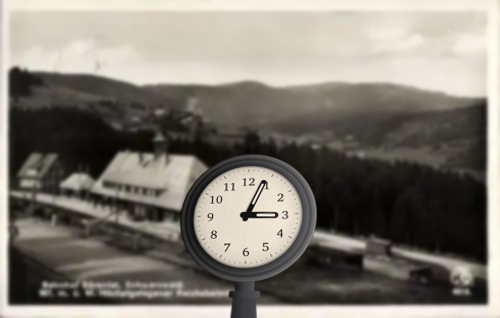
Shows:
3h04
